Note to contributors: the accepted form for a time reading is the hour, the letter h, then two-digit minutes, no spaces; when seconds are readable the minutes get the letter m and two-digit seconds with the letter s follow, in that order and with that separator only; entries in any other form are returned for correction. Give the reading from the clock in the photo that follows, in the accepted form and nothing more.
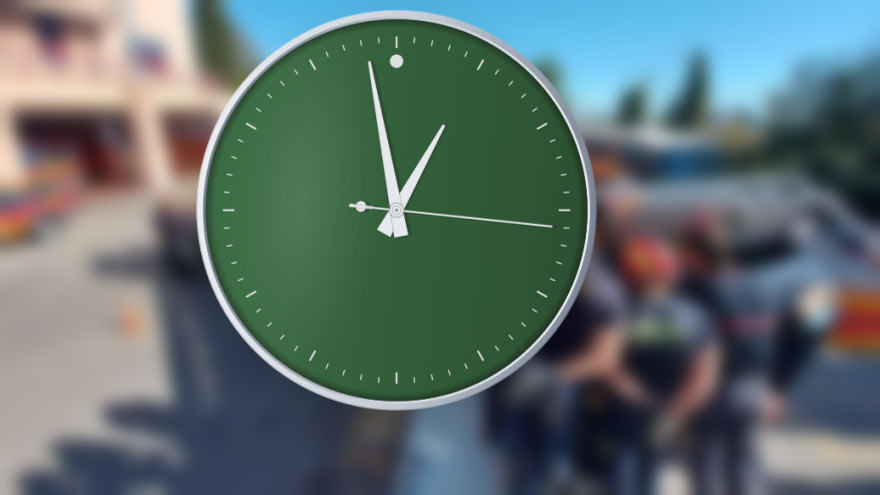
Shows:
12h58m16s
